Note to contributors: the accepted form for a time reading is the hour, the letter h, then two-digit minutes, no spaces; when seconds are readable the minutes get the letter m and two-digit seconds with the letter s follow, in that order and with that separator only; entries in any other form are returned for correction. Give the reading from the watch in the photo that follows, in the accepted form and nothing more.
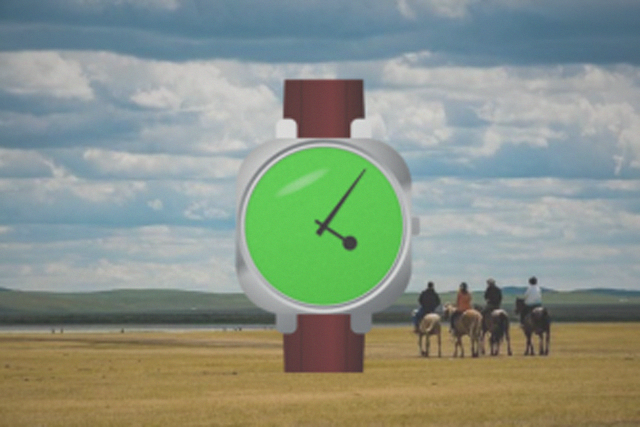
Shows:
4h06
